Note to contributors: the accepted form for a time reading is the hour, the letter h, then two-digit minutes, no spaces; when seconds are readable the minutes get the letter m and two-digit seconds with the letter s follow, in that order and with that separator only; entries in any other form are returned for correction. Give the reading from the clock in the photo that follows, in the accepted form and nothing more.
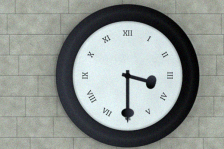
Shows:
3h30
